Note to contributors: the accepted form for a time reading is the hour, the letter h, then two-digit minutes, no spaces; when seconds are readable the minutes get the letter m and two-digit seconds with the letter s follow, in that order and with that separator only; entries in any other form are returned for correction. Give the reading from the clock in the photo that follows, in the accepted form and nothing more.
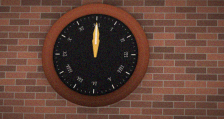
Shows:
12h00
